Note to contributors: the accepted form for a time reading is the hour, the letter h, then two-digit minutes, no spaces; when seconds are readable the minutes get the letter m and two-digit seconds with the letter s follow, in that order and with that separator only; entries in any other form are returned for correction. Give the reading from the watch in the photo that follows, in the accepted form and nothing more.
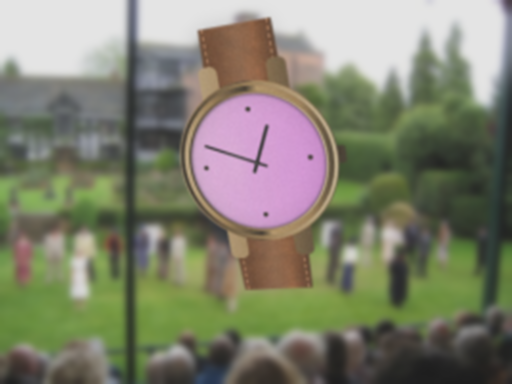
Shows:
12h49
